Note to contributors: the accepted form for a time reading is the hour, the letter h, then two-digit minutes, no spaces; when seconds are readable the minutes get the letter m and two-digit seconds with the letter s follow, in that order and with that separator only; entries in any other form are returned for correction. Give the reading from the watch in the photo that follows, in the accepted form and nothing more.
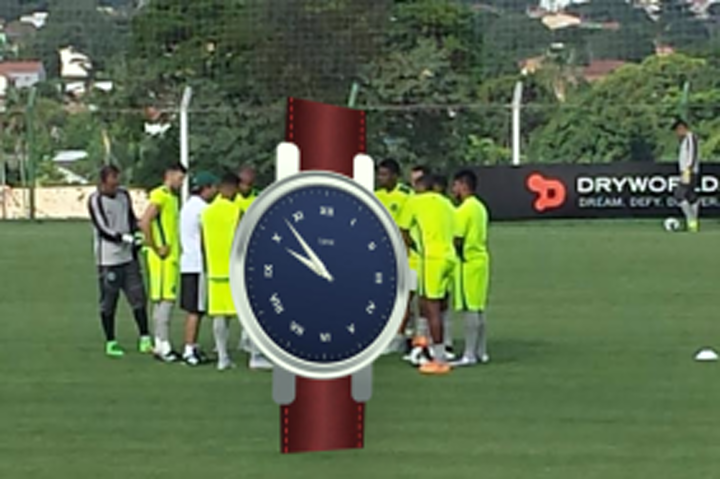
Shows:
9h53
